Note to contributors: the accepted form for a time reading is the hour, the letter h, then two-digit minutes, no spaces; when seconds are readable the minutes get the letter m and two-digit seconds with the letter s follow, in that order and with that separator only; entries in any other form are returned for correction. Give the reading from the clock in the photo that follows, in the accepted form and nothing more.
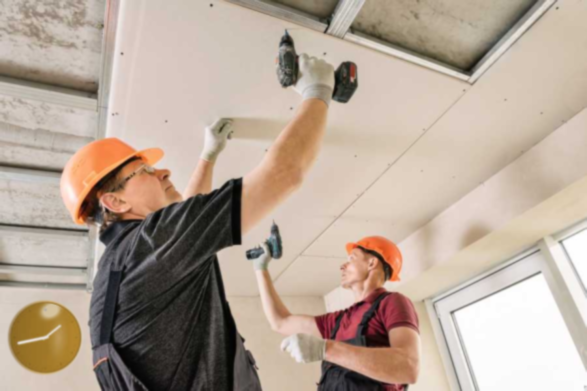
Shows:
1h43
